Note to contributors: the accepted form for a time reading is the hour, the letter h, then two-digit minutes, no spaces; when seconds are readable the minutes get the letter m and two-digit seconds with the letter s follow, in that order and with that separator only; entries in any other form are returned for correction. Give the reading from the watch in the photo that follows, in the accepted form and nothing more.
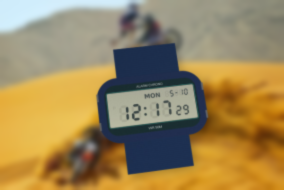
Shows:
12h17m29s
